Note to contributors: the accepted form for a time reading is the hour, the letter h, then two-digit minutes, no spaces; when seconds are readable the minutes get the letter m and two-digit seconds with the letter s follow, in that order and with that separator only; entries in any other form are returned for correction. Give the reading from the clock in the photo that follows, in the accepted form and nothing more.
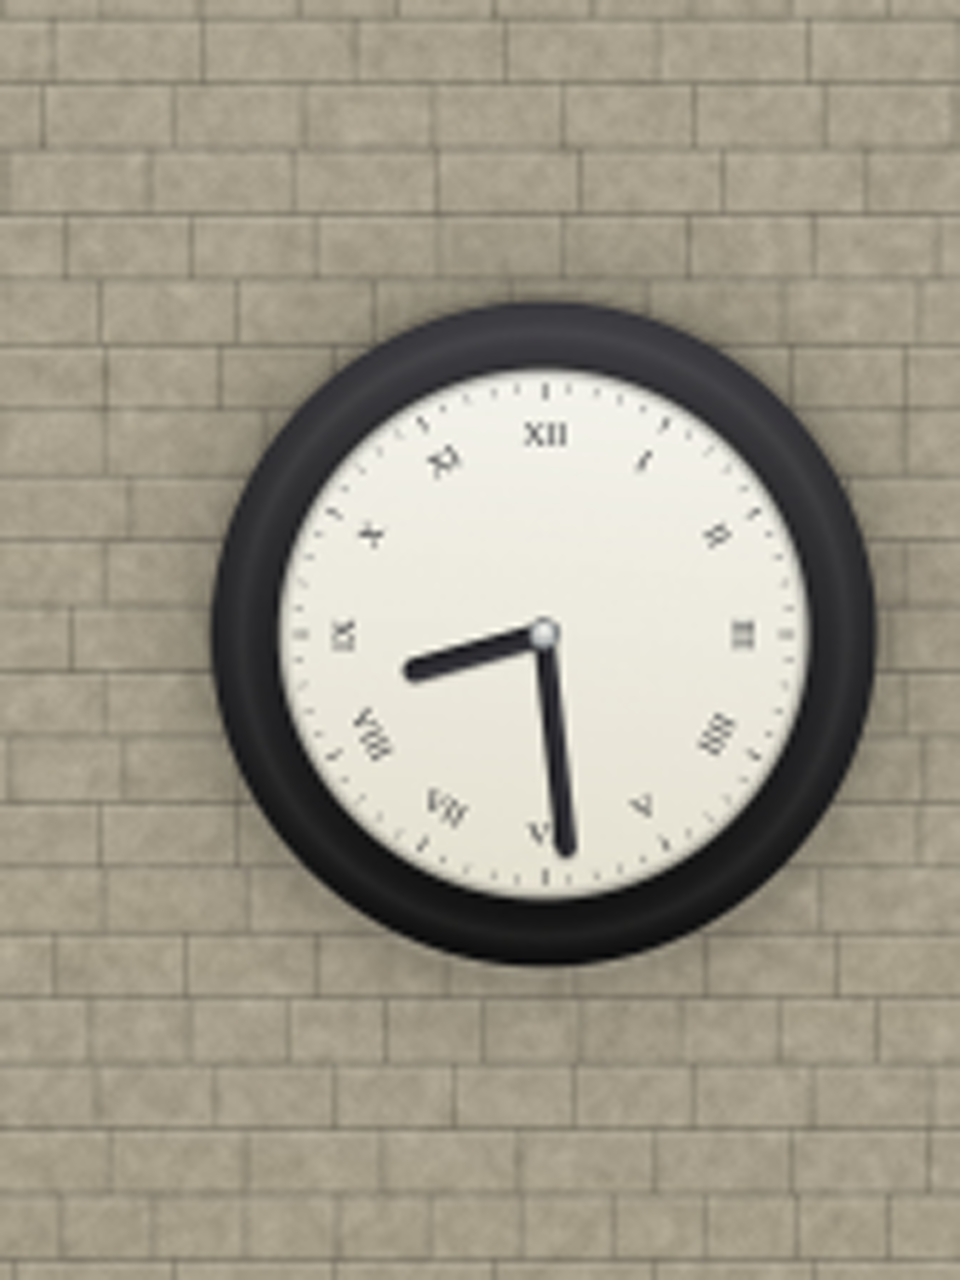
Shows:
8h29
